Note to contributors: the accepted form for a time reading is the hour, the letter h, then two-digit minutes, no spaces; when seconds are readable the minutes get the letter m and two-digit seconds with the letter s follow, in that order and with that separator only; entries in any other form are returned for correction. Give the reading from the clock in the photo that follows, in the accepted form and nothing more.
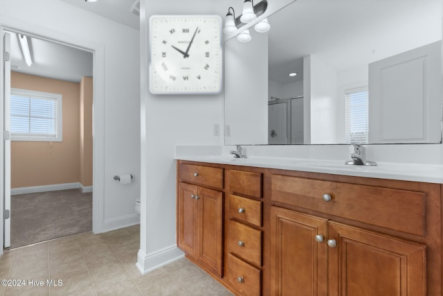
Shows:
10h04
